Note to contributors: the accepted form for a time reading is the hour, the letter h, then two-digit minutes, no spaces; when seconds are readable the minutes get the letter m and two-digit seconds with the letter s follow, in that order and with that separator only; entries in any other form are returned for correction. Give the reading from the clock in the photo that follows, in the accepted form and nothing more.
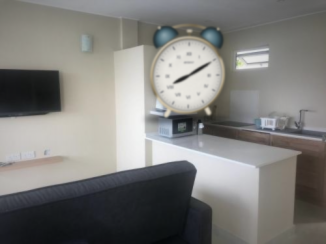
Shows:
8h10
